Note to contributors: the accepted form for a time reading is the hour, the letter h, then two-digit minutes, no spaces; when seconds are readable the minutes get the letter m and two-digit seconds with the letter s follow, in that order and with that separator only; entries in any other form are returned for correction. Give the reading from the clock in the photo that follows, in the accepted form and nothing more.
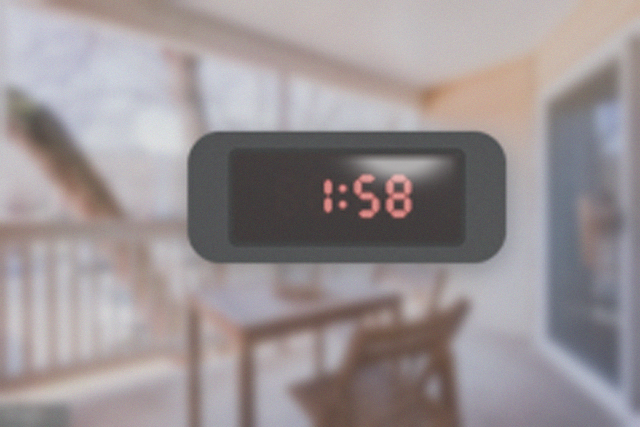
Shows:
1h58
